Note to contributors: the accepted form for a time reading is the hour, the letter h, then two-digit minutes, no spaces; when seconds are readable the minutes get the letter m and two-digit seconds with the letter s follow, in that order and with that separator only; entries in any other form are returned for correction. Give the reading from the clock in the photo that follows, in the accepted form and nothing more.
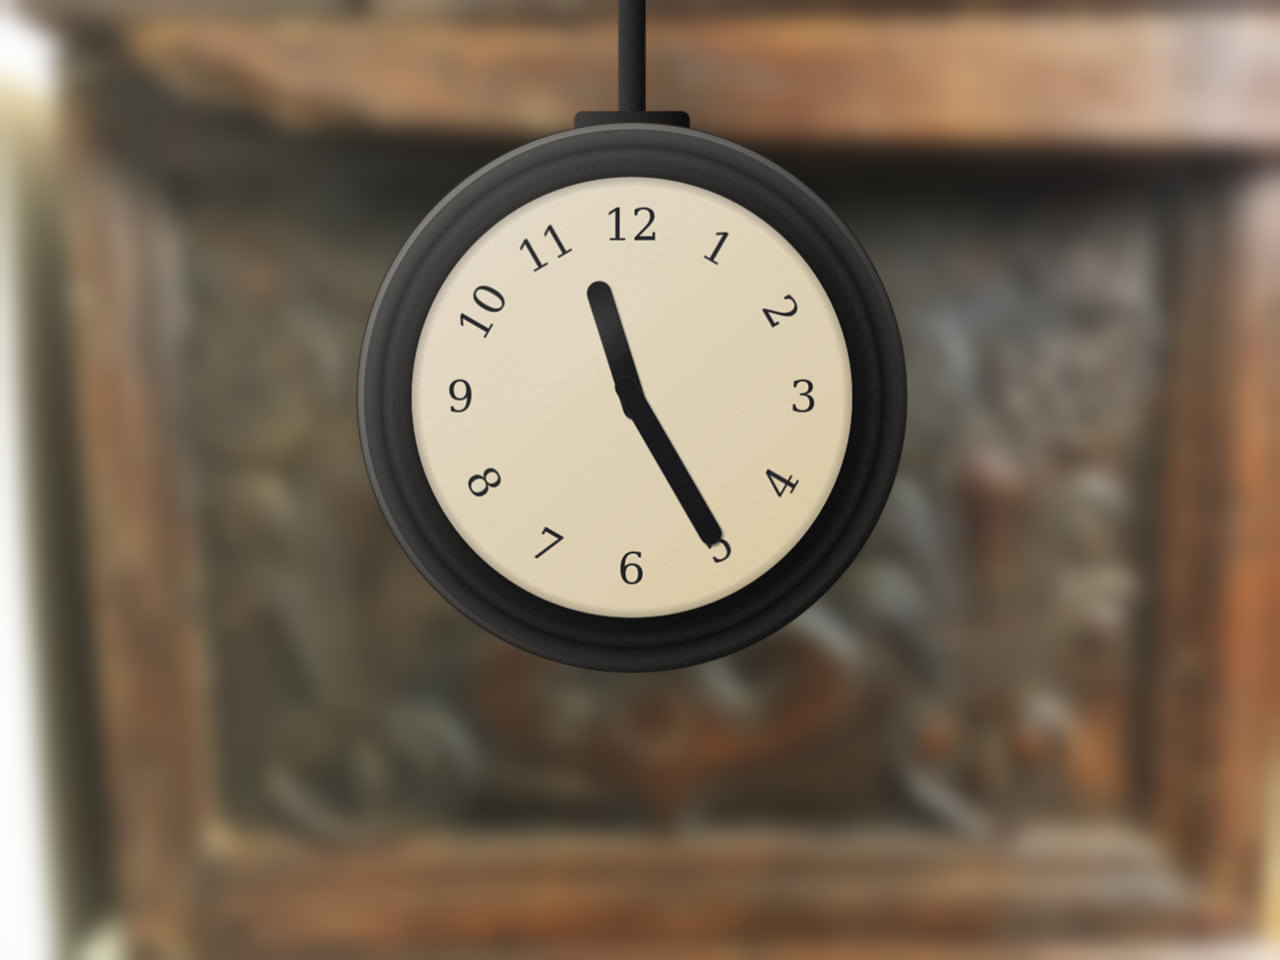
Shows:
11h25
